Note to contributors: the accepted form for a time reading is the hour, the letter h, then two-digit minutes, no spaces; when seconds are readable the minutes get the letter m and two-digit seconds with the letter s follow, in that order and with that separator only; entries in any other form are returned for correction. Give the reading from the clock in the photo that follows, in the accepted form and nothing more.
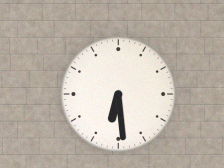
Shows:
6h29
